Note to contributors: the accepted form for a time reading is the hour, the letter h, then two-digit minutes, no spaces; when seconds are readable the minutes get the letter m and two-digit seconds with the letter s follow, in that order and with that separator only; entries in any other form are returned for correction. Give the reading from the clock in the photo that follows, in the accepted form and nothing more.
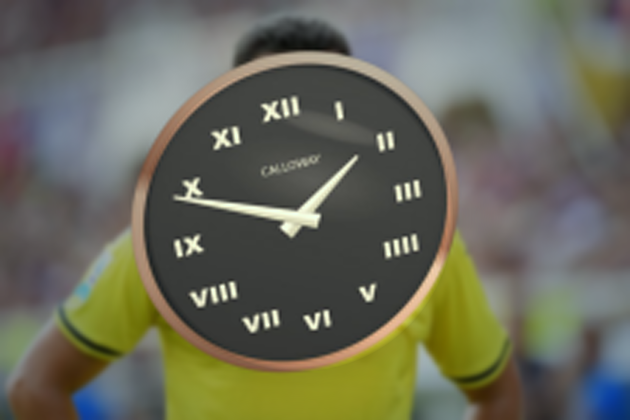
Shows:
1h49
